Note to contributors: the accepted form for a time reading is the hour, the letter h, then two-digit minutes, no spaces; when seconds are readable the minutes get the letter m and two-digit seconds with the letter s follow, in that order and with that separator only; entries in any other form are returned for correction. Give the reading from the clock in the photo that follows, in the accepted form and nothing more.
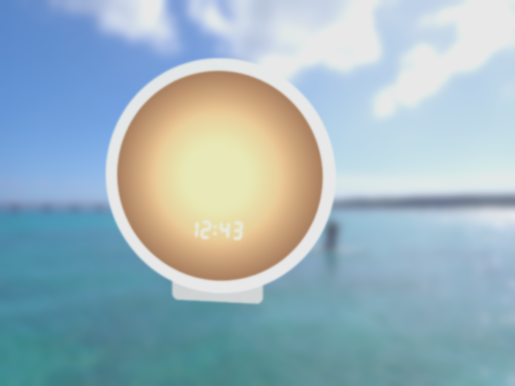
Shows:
12h43
